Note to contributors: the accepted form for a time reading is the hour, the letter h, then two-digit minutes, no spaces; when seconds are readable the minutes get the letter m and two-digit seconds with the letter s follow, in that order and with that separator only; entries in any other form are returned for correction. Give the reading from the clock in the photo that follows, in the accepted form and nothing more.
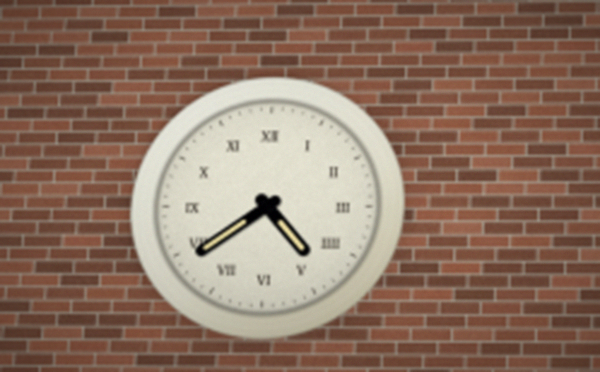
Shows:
4h39
